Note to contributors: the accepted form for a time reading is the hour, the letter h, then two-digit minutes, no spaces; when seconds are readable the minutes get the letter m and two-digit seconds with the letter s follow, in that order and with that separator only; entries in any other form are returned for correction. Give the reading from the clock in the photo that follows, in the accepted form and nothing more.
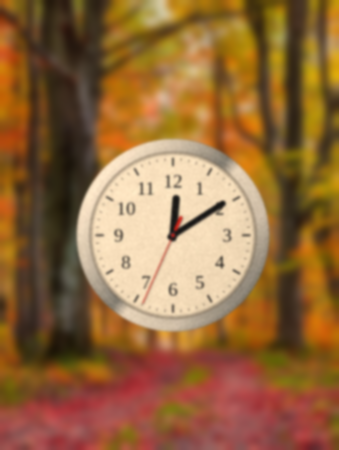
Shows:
12h09m34s
